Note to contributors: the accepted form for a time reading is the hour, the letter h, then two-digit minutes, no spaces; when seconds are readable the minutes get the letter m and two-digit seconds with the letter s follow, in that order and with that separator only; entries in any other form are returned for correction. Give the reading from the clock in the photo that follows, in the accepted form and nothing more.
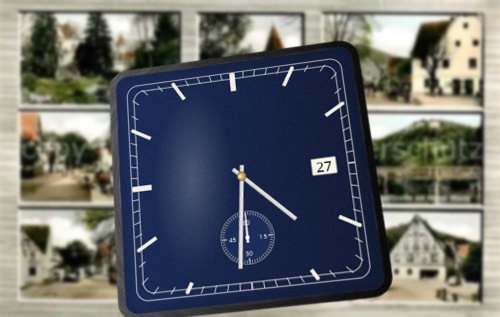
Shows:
4h31
